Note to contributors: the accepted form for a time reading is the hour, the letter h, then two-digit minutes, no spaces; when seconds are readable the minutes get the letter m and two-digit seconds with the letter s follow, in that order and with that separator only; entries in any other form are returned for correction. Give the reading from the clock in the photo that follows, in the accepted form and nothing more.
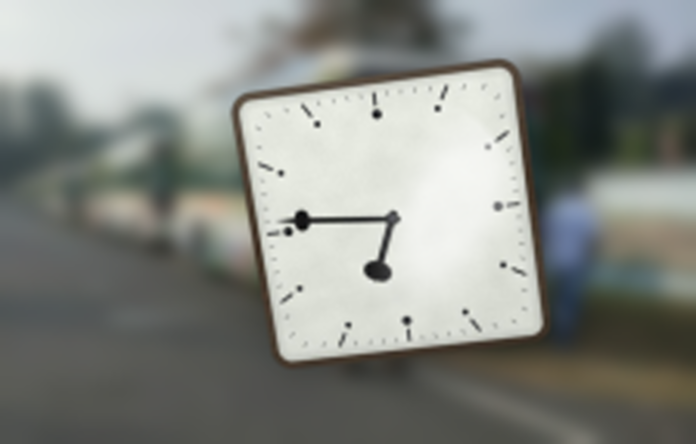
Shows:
6h46
